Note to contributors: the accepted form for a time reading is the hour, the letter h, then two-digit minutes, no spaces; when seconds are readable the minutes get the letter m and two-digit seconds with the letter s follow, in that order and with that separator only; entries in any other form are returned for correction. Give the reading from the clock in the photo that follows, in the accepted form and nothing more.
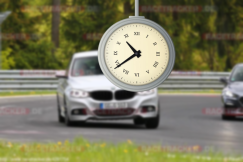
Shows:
10h39
